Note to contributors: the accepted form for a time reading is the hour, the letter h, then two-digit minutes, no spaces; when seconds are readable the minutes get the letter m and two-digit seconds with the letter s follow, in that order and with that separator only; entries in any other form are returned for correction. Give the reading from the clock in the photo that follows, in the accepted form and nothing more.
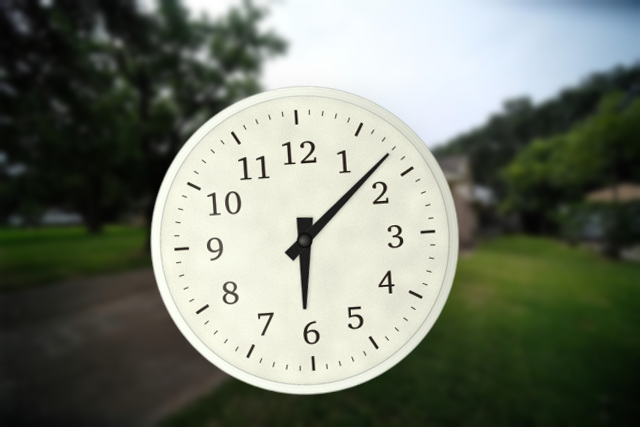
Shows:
6h08
